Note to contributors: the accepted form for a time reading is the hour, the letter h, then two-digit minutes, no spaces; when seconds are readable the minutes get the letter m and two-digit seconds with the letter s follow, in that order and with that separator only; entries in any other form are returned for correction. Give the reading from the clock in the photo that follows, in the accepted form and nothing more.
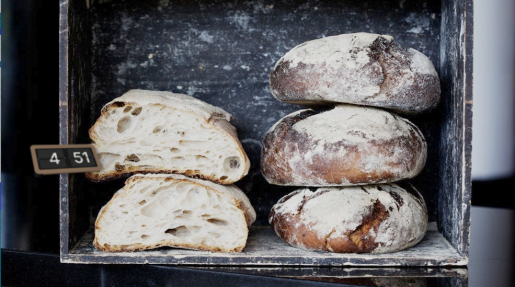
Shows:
4h51
